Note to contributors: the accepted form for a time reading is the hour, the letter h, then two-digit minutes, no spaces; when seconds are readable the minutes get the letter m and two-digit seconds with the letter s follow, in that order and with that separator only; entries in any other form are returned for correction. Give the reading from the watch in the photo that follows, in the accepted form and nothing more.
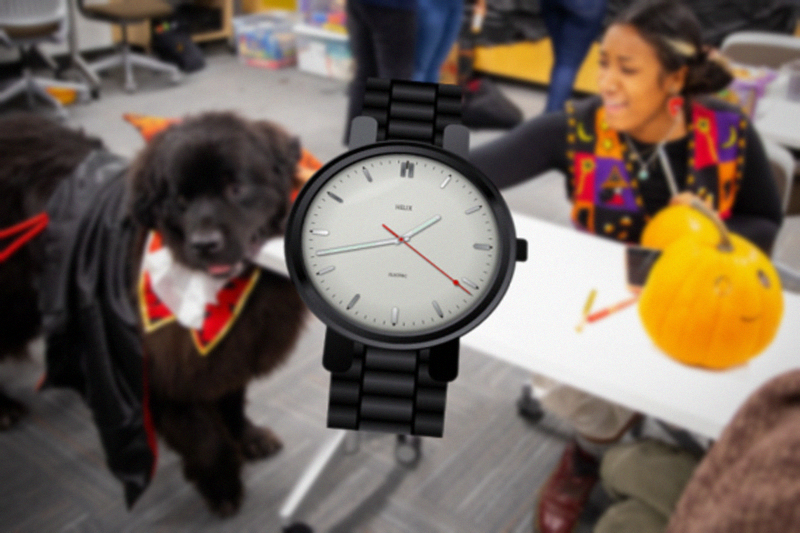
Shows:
1h42m21s
